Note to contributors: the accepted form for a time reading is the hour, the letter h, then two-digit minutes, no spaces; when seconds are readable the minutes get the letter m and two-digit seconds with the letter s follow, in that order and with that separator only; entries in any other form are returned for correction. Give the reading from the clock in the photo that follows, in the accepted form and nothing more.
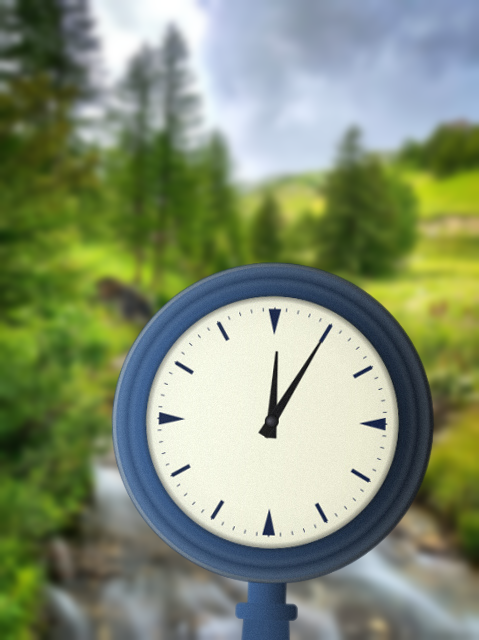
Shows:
12h05
